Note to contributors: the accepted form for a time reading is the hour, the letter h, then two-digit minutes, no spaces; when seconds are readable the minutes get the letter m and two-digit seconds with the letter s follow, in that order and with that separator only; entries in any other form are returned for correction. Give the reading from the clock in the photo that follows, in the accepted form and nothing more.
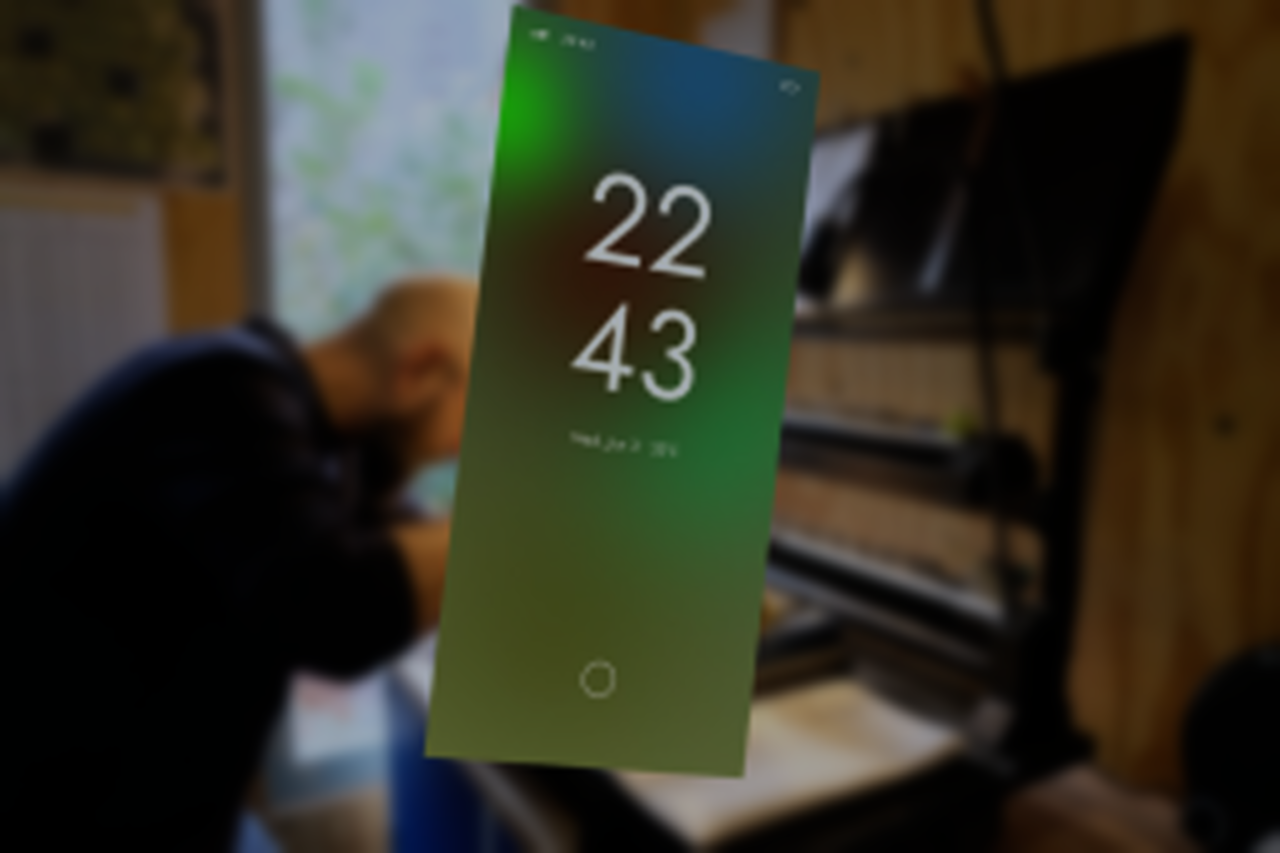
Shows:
22h43
